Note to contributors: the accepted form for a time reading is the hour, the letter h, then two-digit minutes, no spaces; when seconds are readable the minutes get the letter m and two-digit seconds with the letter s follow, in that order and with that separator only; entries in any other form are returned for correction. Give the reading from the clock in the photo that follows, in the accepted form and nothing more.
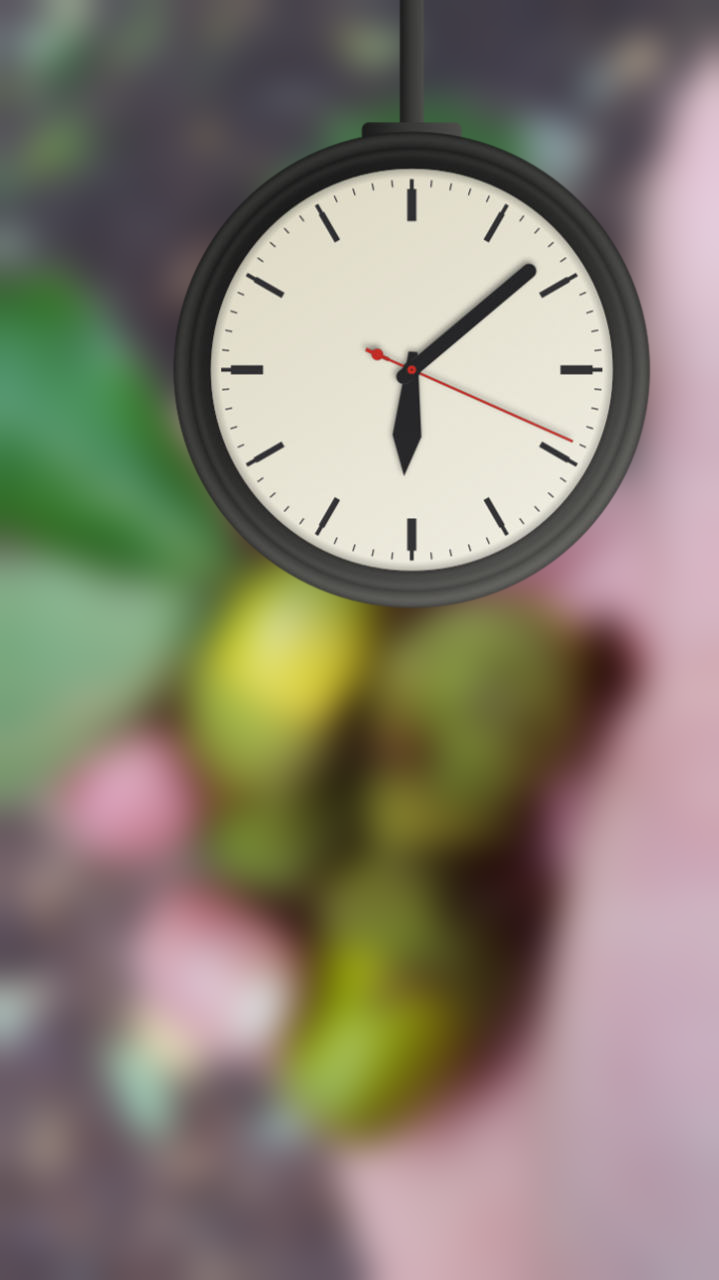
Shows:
6h08m19s
